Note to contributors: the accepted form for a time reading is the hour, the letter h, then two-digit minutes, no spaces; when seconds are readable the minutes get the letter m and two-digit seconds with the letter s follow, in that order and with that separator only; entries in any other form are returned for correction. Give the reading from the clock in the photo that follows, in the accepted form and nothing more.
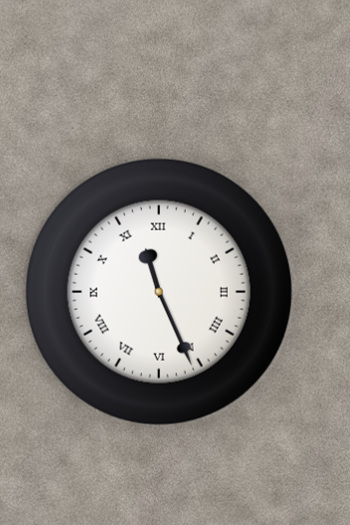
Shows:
11h26
